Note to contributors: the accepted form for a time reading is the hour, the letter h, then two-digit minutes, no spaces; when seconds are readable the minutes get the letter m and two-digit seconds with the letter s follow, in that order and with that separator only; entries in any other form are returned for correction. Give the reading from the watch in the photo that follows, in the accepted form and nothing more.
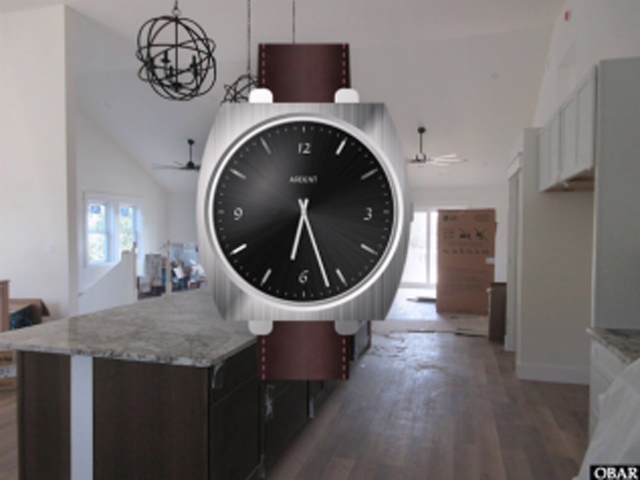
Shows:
6h27
